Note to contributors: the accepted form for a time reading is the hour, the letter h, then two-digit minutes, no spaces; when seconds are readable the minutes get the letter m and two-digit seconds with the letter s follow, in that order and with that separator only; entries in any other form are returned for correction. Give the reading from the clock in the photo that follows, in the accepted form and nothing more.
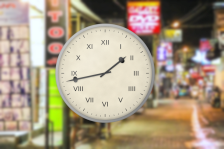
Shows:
1h43
